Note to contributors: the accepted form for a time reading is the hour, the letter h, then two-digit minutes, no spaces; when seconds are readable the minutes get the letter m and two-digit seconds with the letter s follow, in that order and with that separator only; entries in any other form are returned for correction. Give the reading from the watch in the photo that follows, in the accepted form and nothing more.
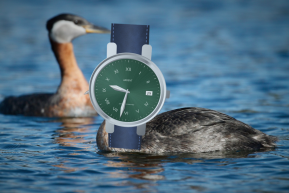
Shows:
9h32
